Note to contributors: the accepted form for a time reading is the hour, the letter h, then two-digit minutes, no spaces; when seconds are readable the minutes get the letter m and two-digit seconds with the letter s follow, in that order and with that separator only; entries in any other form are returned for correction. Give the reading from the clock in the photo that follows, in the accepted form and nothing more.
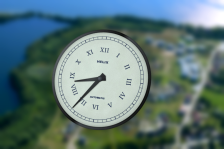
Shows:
8h36
